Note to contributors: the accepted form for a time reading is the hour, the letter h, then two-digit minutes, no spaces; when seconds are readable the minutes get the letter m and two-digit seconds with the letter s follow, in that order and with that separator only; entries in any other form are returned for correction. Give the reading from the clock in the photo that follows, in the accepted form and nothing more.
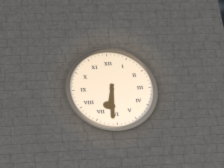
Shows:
6h31
